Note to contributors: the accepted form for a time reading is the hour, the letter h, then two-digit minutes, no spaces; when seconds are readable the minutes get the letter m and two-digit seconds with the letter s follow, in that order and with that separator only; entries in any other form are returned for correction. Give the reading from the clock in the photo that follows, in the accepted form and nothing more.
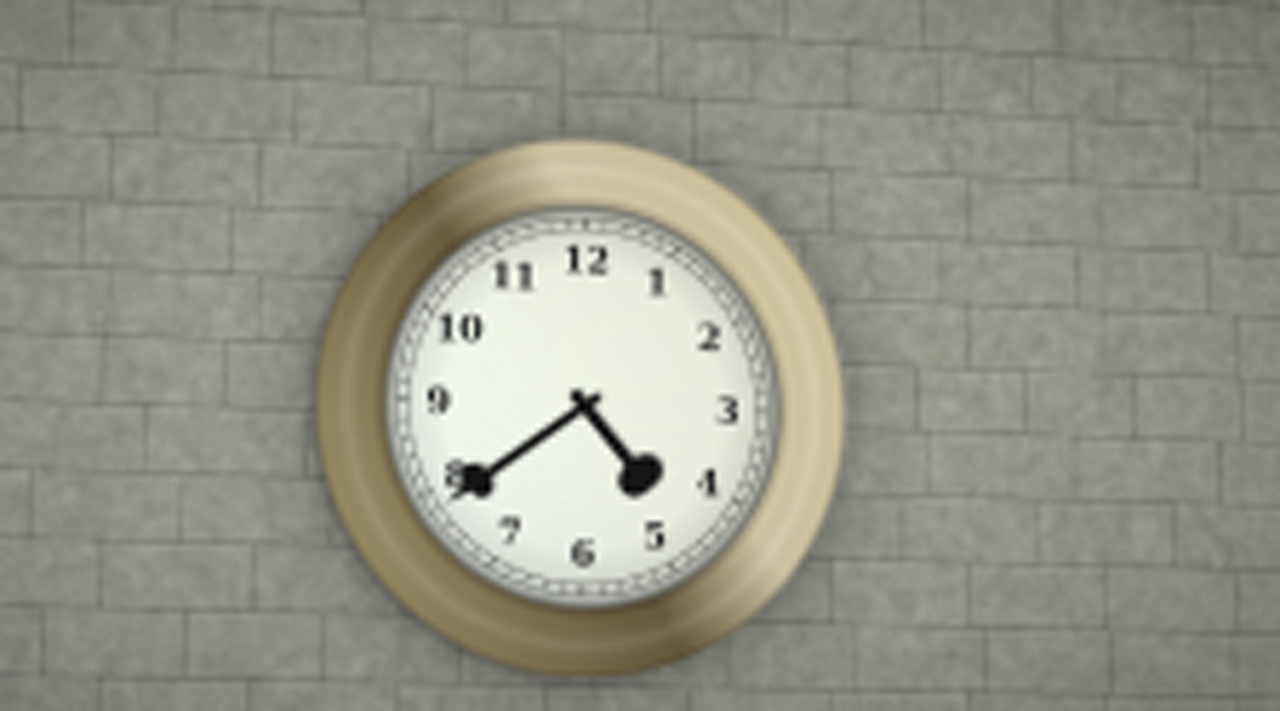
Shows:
4h39
